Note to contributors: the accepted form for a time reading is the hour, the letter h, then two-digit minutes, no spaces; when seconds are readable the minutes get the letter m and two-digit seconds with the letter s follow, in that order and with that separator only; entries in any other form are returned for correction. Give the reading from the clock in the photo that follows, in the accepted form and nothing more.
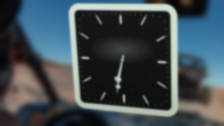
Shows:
6h32
